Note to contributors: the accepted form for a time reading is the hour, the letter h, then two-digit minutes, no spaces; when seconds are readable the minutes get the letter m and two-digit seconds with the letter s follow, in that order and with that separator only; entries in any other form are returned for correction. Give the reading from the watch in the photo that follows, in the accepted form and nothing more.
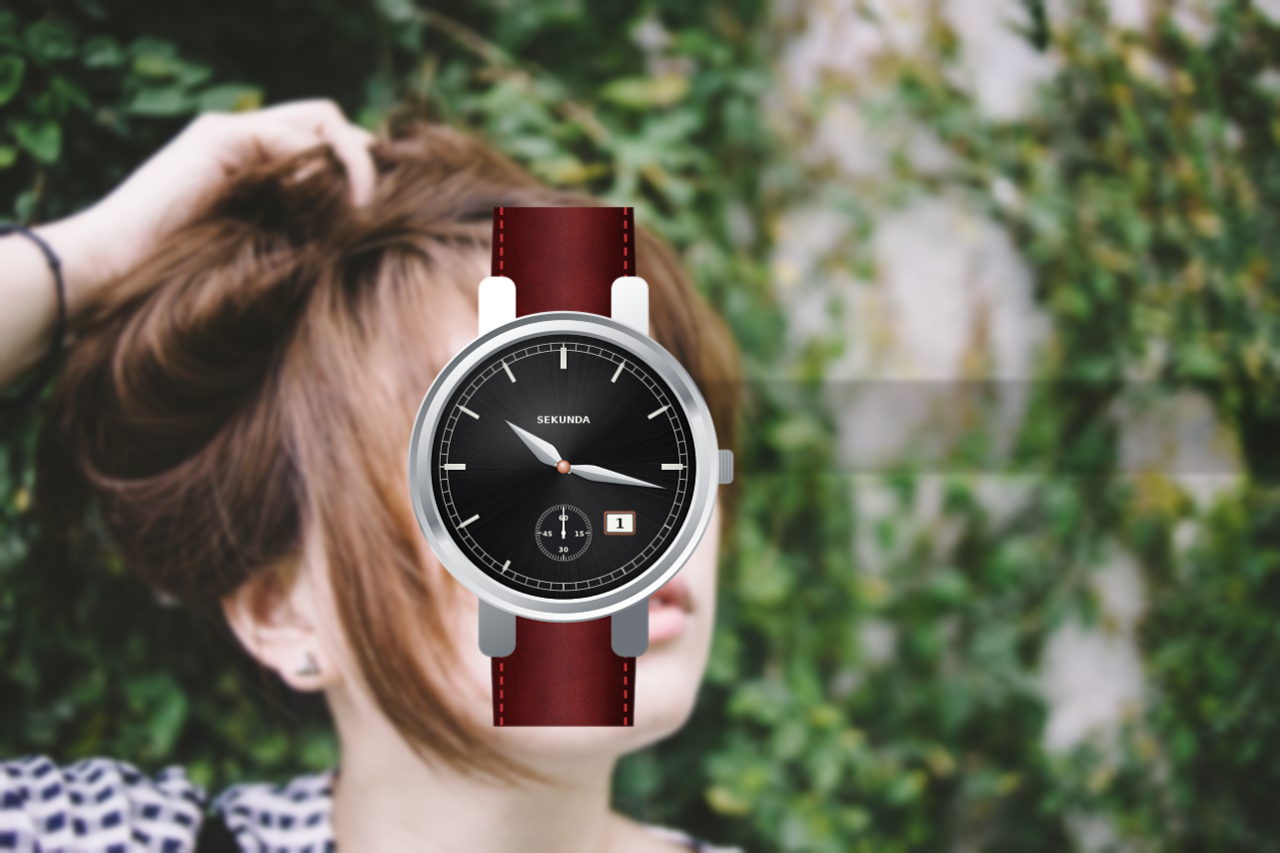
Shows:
10h17
